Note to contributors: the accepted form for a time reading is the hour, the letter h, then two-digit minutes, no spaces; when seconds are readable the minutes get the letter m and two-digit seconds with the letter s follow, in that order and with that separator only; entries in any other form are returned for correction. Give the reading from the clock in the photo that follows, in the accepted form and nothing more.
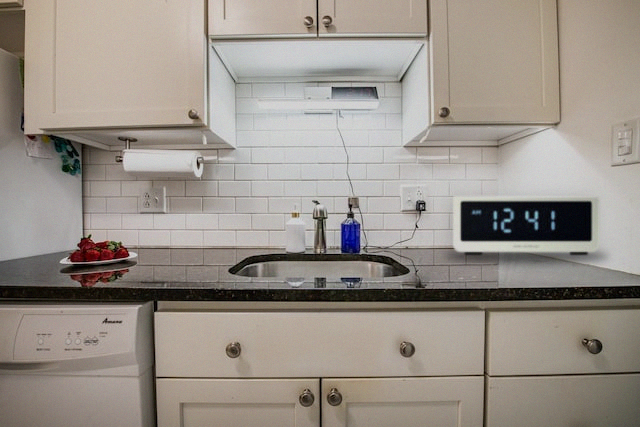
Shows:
12h41
